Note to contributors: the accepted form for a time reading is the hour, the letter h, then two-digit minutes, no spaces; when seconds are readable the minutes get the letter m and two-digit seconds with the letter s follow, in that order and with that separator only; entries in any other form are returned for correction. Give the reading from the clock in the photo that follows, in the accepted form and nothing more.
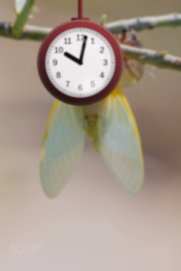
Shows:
10h02
